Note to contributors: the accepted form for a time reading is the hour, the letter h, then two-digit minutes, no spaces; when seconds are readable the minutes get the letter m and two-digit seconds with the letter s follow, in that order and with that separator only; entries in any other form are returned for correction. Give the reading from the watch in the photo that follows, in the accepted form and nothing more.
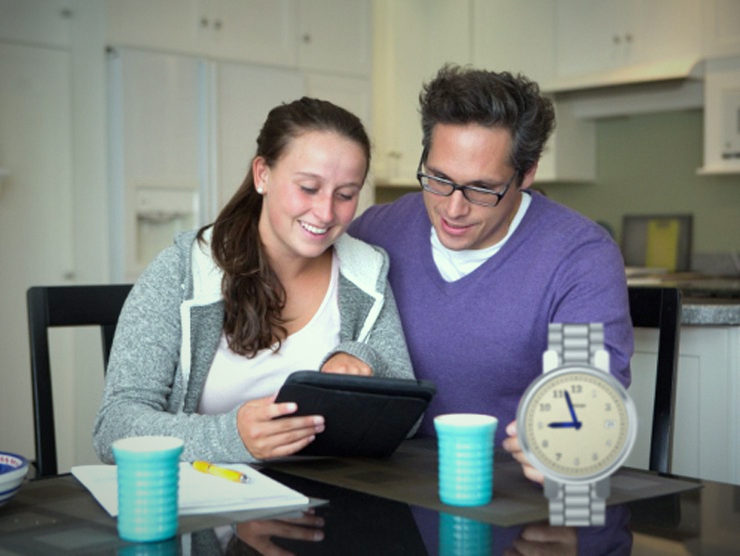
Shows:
8h57
